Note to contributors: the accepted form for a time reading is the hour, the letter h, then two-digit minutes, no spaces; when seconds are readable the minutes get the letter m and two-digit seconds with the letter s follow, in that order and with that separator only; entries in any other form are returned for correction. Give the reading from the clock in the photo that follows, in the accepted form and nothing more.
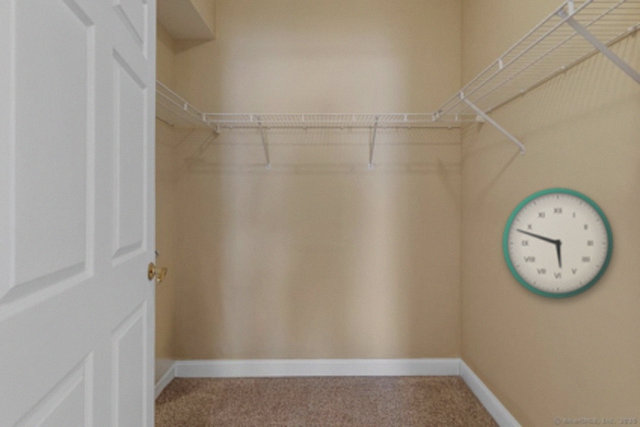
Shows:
5h48
